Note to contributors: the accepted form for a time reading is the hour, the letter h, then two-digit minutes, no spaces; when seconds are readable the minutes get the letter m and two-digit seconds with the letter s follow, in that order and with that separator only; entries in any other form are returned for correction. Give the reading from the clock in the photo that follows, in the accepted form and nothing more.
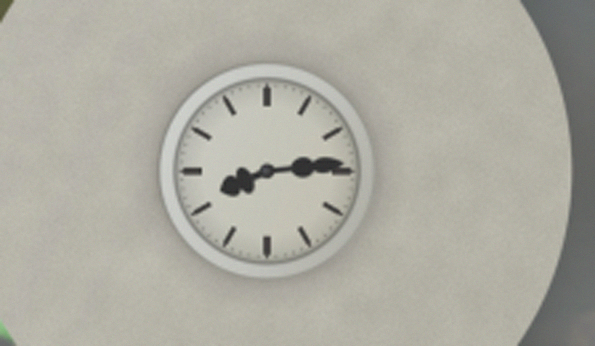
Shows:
8h14
